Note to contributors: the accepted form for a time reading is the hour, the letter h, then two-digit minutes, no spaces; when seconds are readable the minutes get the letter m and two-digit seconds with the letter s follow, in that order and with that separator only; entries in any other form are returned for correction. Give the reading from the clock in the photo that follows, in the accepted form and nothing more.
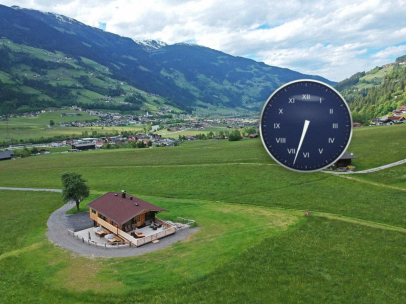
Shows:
6h33
